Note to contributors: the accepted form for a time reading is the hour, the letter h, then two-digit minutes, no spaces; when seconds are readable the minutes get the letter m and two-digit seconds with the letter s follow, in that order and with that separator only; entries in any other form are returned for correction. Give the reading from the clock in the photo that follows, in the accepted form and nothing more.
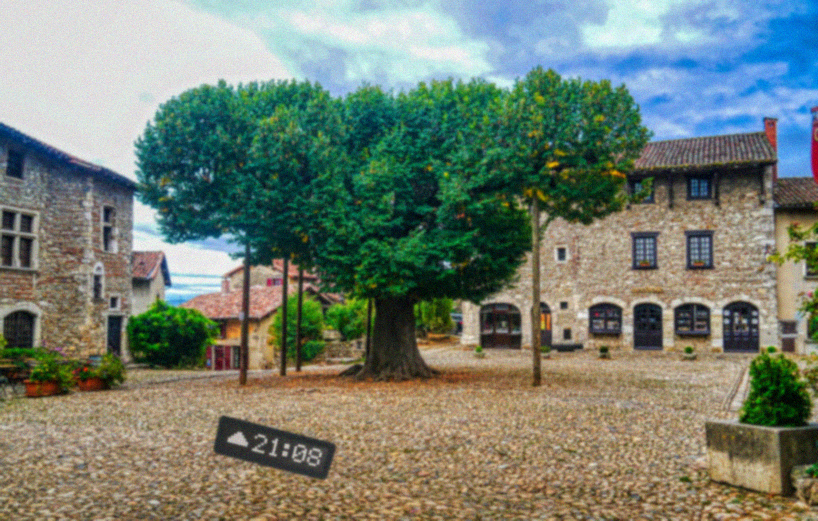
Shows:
21h08
